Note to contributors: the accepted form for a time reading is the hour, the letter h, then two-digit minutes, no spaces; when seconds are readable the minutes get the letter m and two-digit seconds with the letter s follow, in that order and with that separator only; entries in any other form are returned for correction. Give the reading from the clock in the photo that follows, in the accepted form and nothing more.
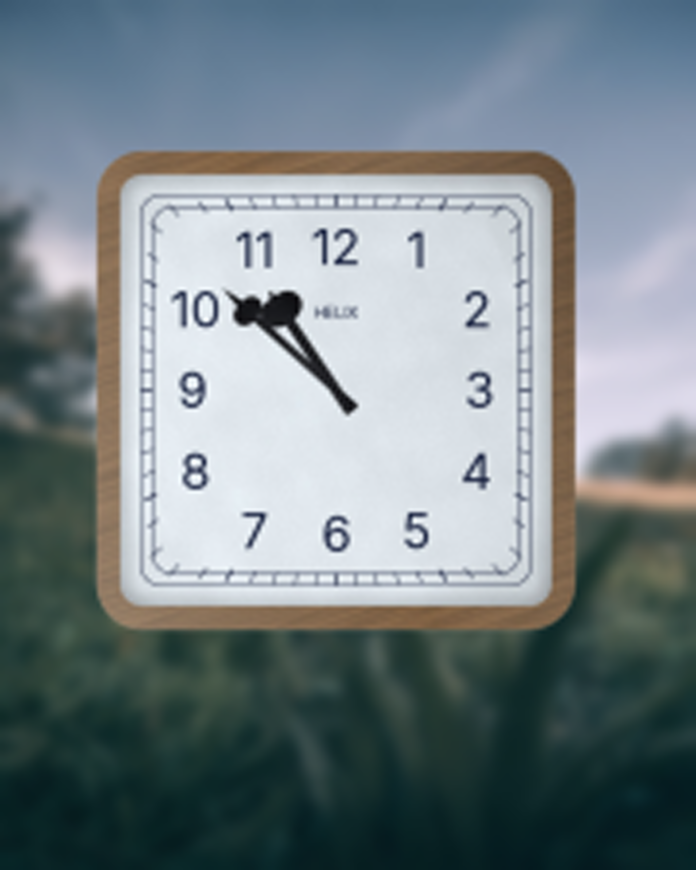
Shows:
10h52
